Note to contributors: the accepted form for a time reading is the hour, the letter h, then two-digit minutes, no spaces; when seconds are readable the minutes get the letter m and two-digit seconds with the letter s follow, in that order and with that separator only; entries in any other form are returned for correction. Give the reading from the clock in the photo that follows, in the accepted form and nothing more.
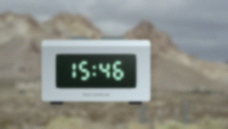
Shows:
15h46
